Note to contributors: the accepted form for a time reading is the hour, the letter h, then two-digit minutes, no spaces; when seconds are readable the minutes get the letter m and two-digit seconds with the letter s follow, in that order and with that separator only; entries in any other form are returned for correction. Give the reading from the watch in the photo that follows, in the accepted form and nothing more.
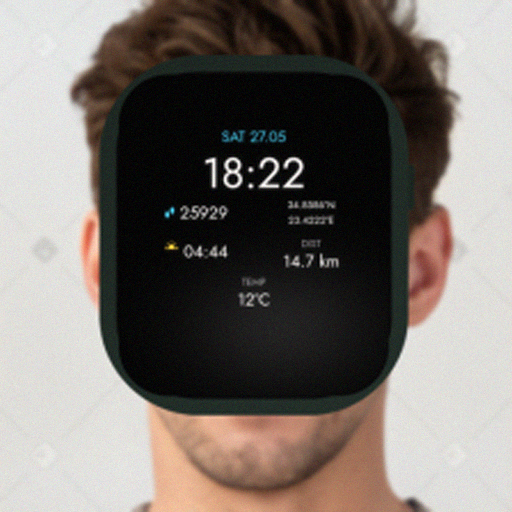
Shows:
18h22
